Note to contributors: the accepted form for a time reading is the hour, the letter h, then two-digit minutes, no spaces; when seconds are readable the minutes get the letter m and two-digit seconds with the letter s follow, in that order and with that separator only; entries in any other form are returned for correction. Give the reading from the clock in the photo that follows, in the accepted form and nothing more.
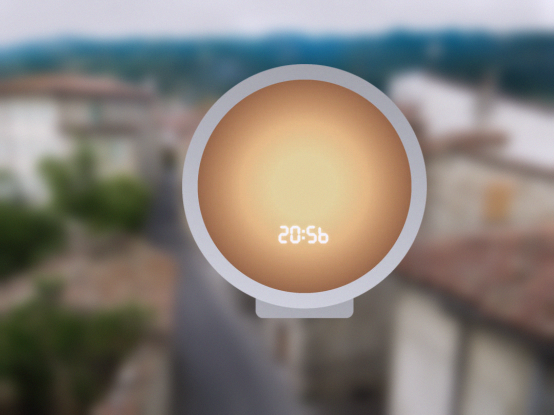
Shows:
20h56
